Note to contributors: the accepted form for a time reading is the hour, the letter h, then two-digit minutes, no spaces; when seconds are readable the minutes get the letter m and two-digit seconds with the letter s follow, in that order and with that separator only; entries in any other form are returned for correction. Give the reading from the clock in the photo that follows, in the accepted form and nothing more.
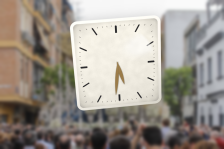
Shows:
5h31
